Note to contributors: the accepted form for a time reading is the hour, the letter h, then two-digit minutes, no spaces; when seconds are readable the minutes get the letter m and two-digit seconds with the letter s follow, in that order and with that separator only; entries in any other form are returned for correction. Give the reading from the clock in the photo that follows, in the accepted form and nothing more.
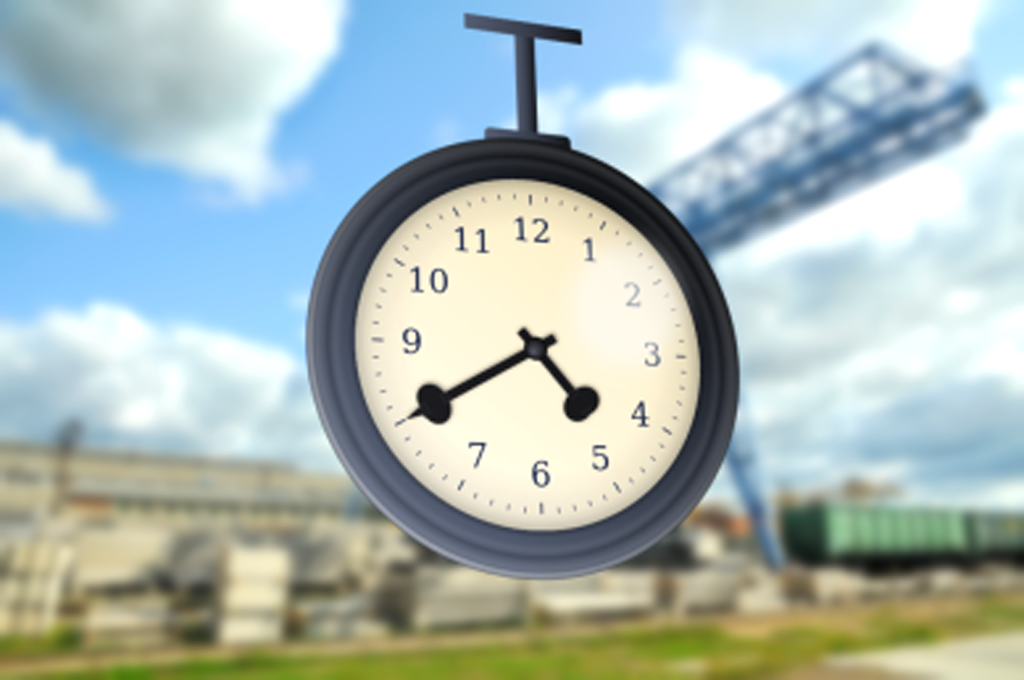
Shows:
4h40
